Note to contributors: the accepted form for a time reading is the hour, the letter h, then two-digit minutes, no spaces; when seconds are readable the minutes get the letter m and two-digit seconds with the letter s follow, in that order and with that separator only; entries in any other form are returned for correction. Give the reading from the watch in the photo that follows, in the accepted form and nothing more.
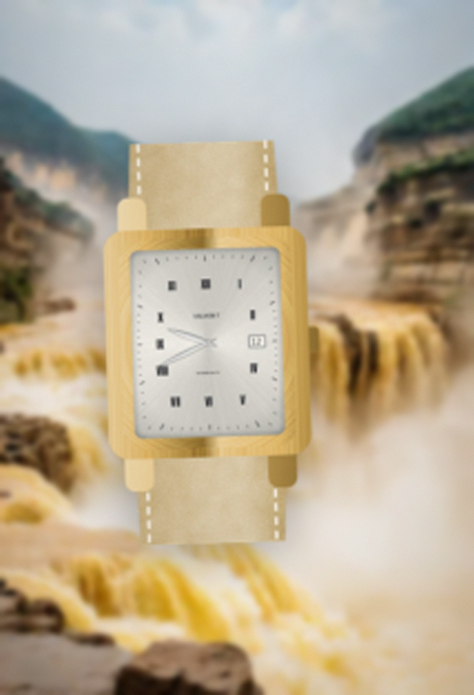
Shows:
9h41
